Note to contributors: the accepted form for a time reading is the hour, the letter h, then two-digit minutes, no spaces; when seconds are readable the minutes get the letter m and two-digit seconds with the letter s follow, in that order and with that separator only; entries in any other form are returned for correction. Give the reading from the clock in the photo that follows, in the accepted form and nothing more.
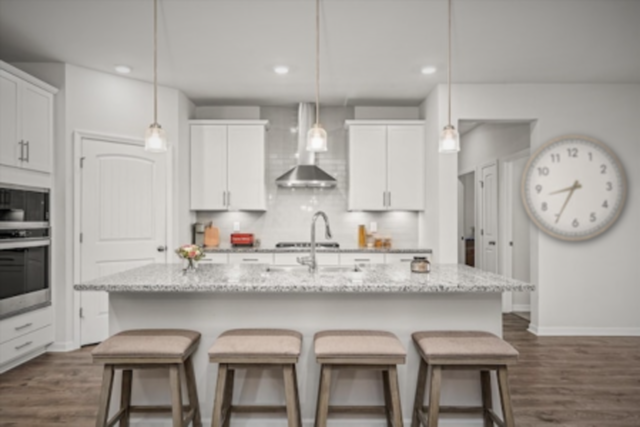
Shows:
8h35
